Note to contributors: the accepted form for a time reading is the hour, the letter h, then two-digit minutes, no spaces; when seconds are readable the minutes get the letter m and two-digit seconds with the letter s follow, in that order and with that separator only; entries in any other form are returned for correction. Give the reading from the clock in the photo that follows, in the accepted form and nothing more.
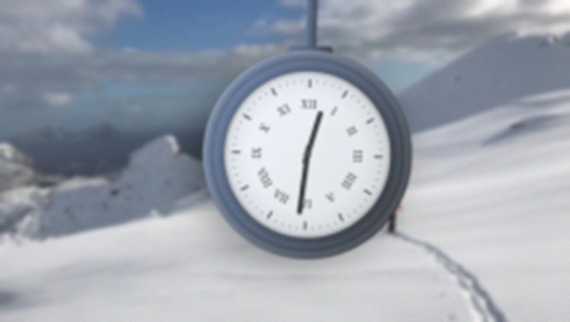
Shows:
12h31
